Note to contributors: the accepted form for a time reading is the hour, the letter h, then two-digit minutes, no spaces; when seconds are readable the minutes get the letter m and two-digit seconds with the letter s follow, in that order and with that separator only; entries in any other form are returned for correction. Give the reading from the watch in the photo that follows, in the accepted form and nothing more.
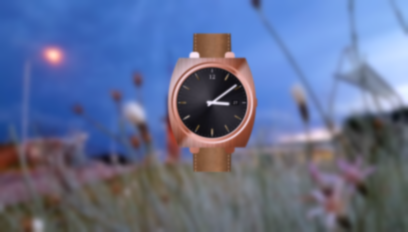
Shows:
3h09
